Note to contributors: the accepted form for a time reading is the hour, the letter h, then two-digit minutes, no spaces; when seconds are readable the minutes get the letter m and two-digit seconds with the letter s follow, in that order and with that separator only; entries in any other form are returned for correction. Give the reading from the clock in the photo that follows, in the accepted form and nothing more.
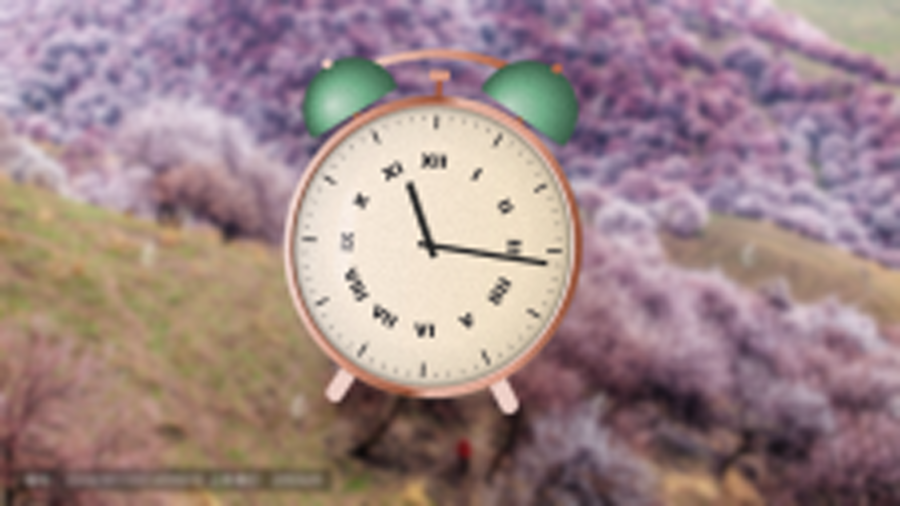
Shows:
11h16
